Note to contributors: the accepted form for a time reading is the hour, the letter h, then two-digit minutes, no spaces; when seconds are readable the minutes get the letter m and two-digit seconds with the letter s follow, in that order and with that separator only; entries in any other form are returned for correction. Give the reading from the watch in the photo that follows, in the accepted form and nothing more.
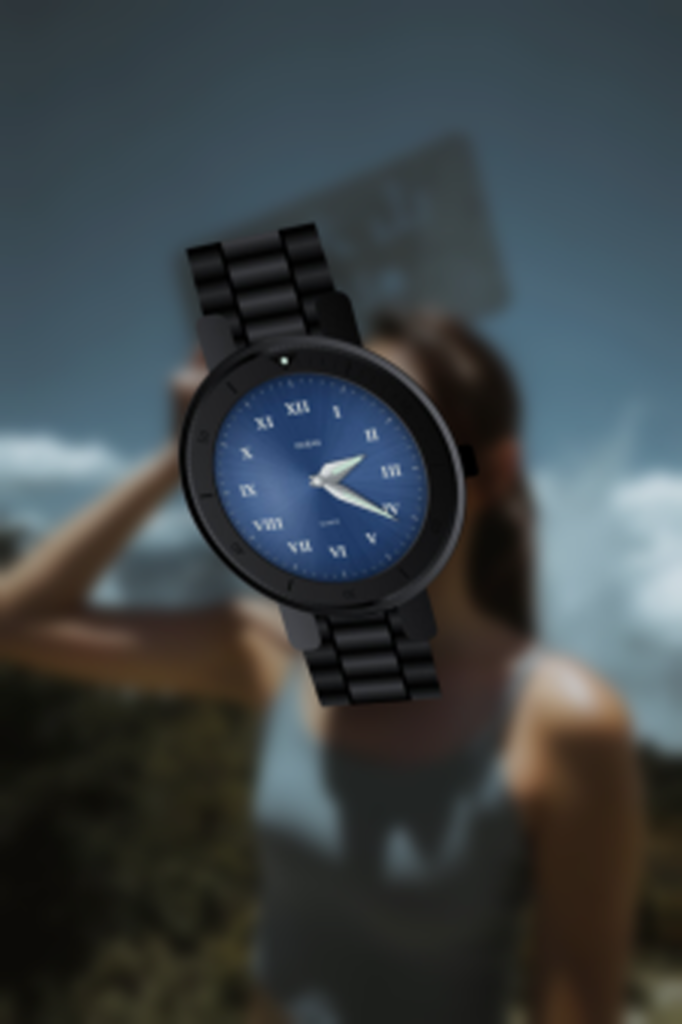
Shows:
2h21
